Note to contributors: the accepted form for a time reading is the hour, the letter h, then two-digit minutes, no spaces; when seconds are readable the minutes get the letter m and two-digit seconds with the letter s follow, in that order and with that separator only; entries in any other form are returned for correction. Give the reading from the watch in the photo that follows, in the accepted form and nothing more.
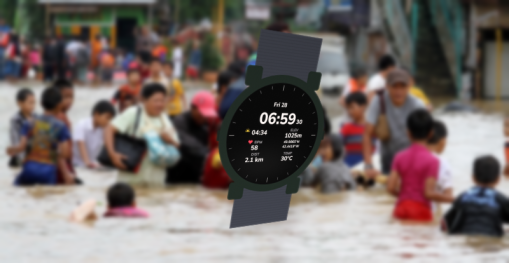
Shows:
6h59
